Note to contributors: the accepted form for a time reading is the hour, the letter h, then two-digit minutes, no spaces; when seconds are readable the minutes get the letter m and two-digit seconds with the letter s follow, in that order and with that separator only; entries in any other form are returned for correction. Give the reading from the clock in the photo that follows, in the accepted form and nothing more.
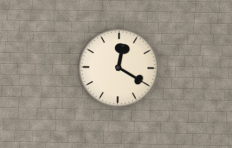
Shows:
12h20
